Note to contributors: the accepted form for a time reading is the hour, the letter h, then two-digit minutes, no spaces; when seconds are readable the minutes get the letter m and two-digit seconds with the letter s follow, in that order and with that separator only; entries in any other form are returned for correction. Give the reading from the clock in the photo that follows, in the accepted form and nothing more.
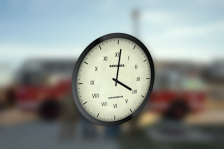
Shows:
4h01
